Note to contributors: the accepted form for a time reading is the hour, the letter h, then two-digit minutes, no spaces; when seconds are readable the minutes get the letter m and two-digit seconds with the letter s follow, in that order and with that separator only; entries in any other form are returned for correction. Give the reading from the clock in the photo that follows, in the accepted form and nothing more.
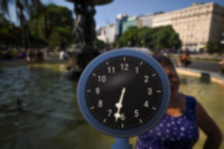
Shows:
6h32
